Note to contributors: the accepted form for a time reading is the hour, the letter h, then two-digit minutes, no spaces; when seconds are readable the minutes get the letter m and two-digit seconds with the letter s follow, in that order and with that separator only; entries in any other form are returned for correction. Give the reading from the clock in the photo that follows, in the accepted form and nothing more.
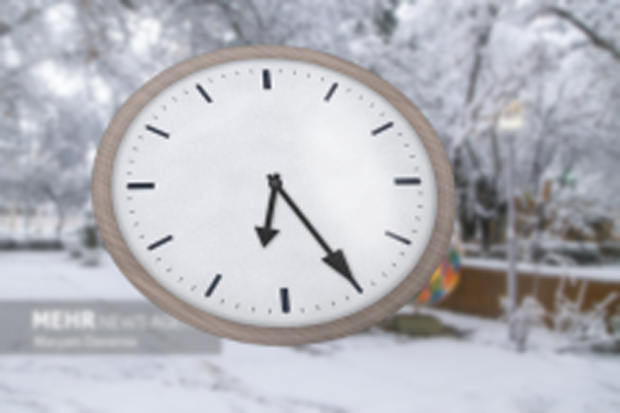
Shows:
6h25
